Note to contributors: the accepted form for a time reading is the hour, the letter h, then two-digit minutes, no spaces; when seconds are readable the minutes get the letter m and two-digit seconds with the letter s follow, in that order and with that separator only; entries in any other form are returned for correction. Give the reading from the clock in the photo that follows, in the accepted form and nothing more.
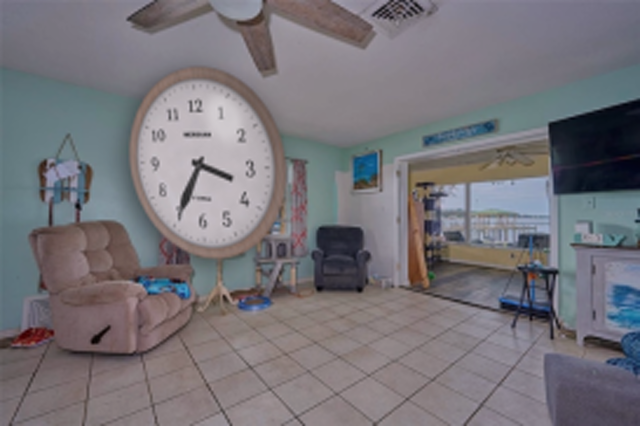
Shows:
3h35
